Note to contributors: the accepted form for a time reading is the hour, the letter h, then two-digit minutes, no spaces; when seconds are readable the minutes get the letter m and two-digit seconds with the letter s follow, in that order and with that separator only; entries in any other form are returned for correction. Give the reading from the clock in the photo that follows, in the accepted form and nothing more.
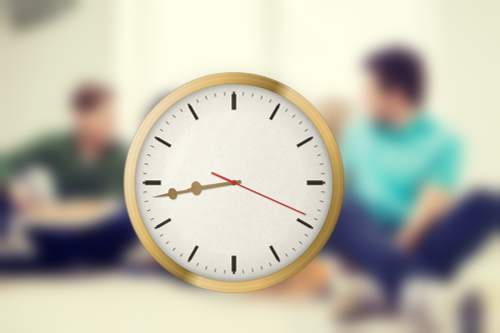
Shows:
8h43m19s
